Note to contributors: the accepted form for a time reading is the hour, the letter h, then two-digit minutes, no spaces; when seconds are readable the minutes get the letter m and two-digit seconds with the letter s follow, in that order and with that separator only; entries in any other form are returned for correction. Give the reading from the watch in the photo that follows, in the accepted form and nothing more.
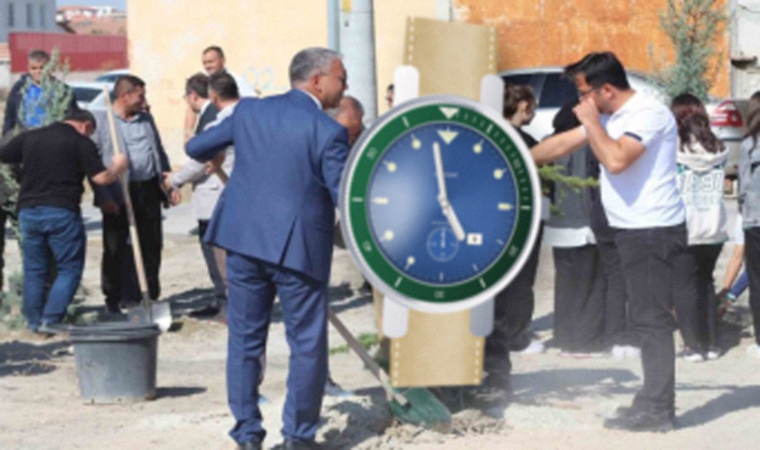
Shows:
4h58
